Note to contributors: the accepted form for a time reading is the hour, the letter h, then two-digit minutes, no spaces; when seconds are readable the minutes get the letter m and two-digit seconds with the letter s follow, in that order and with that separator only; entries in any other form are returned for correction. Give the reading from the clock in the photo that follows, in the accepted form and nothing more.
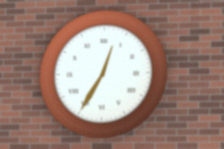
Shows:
12h35
